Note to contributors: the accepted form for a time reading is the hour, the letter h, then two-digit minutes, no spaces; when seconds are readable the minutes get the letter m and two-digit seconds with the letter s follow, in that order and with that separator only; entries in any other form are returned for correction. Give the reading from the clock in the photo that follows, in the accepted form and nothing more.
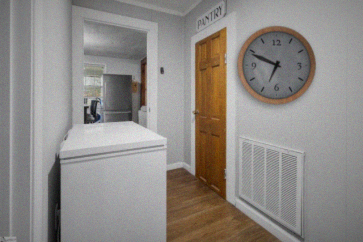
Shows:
6h49
